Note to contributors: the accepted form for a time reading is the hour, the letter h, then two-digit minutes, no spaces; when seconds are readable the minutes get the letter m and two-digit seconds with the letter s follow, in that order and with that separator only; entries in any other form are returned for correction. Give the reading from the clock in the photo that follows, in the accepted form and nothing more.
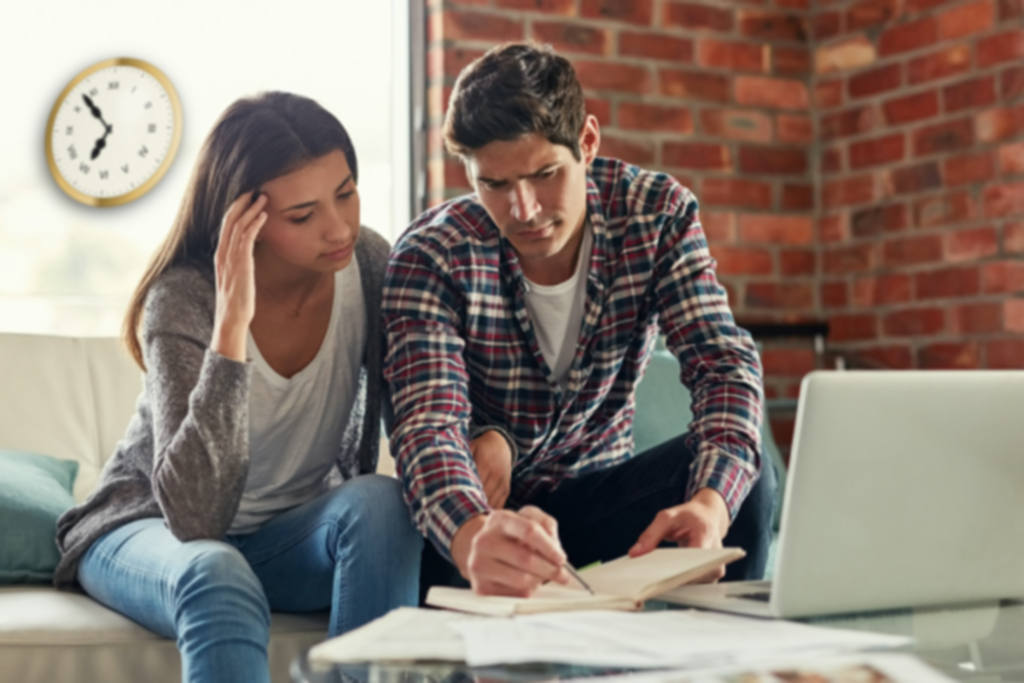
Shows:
6h53
